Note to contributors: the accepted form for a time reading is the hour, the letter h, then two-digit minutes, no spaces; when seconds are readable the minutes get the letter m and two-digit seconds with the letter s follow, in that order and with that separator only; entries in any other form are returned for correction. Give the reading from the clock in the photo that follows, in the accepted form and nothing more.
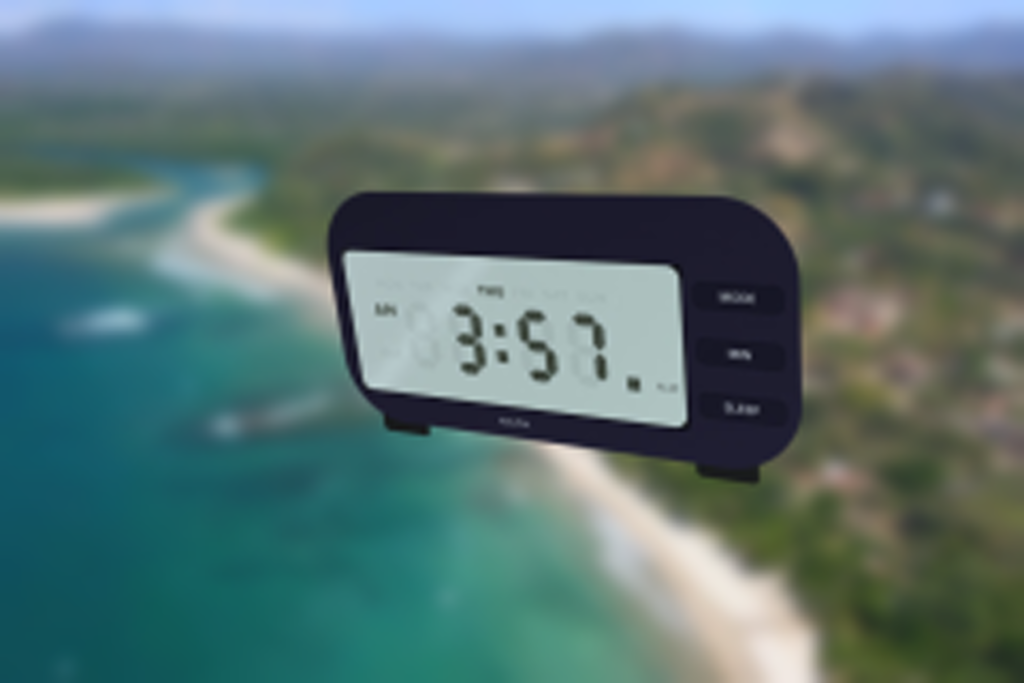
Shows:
3h57
